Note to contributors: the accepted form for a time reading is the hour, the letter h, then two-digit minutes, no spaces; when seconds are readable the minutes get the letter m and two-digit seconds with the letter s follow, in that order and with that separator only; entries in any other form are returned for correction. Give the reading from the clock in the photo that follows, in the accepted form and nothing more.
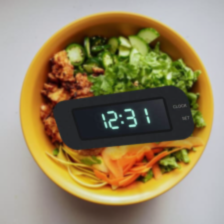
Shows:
12h31
